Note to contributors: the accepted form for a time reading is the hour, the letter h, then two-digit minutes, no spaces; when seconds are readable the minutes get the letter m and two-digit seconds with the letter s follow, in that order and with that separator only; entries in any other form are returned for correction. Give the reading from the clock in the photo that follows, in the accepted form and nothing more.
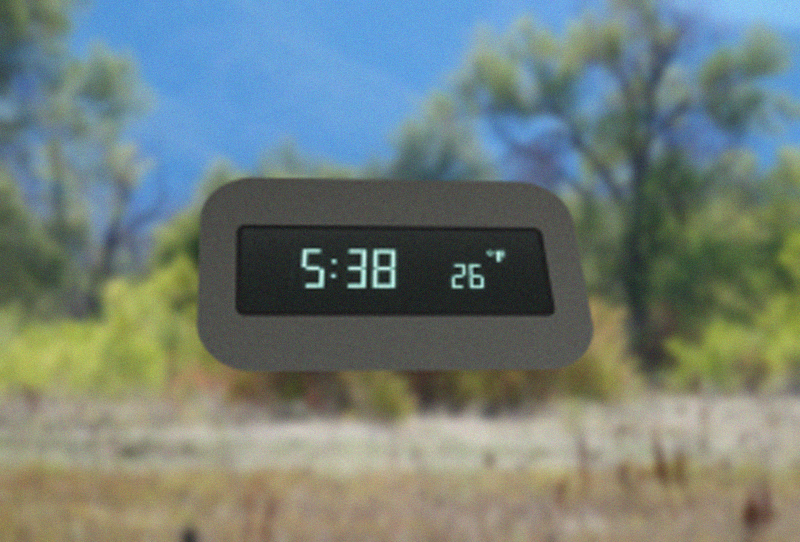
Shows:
5h38
